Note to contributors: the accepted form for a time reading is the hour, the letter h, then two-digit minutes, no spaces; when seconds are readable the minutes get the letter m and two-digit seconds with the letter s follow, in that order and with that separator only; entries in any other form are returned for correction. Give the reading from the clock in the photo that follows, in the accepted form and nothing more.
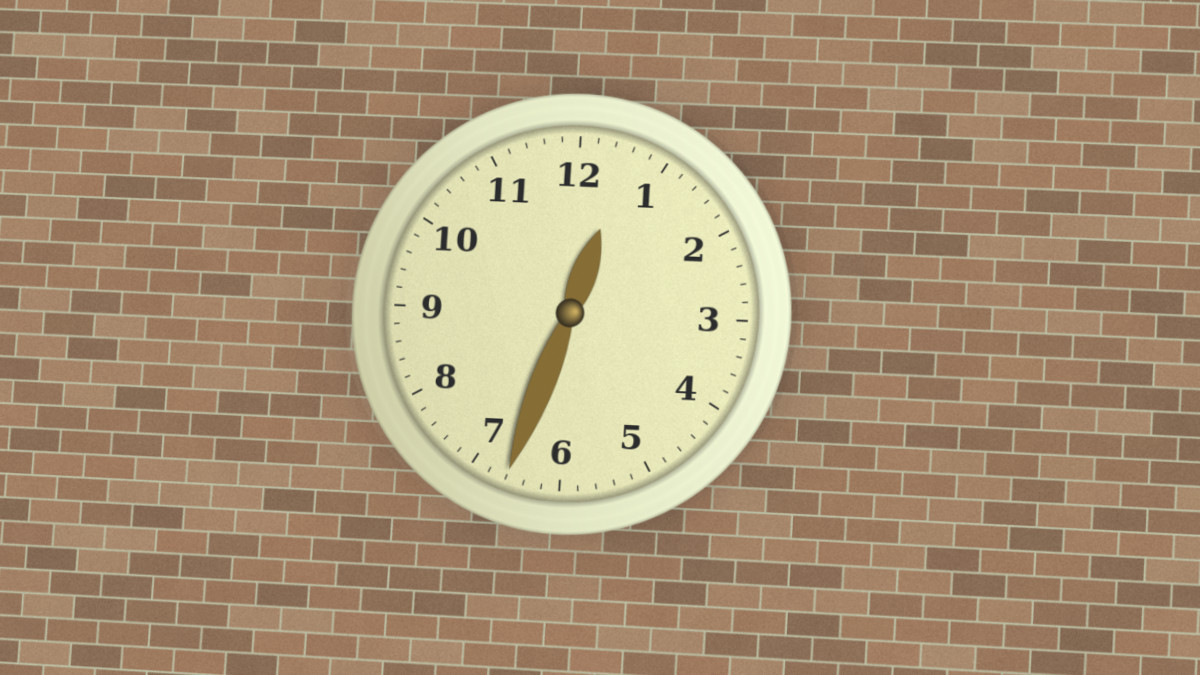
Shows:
12h33
